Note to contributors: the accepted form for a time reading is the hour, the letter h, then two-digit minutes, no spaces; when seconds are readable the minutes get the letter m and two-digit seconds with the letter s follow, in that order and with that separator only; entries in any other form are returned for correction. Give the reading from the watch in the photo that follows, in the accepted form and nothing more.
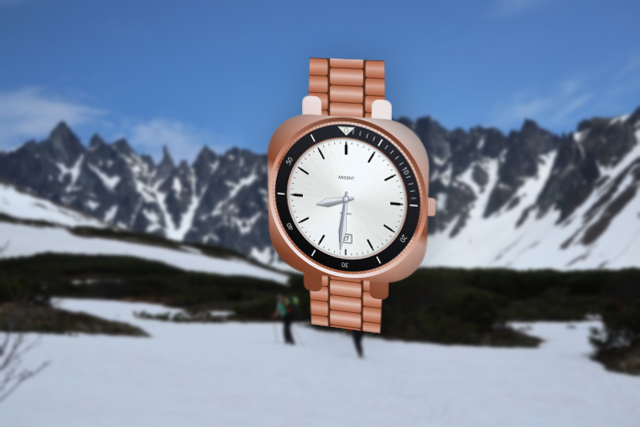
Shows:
8h31
